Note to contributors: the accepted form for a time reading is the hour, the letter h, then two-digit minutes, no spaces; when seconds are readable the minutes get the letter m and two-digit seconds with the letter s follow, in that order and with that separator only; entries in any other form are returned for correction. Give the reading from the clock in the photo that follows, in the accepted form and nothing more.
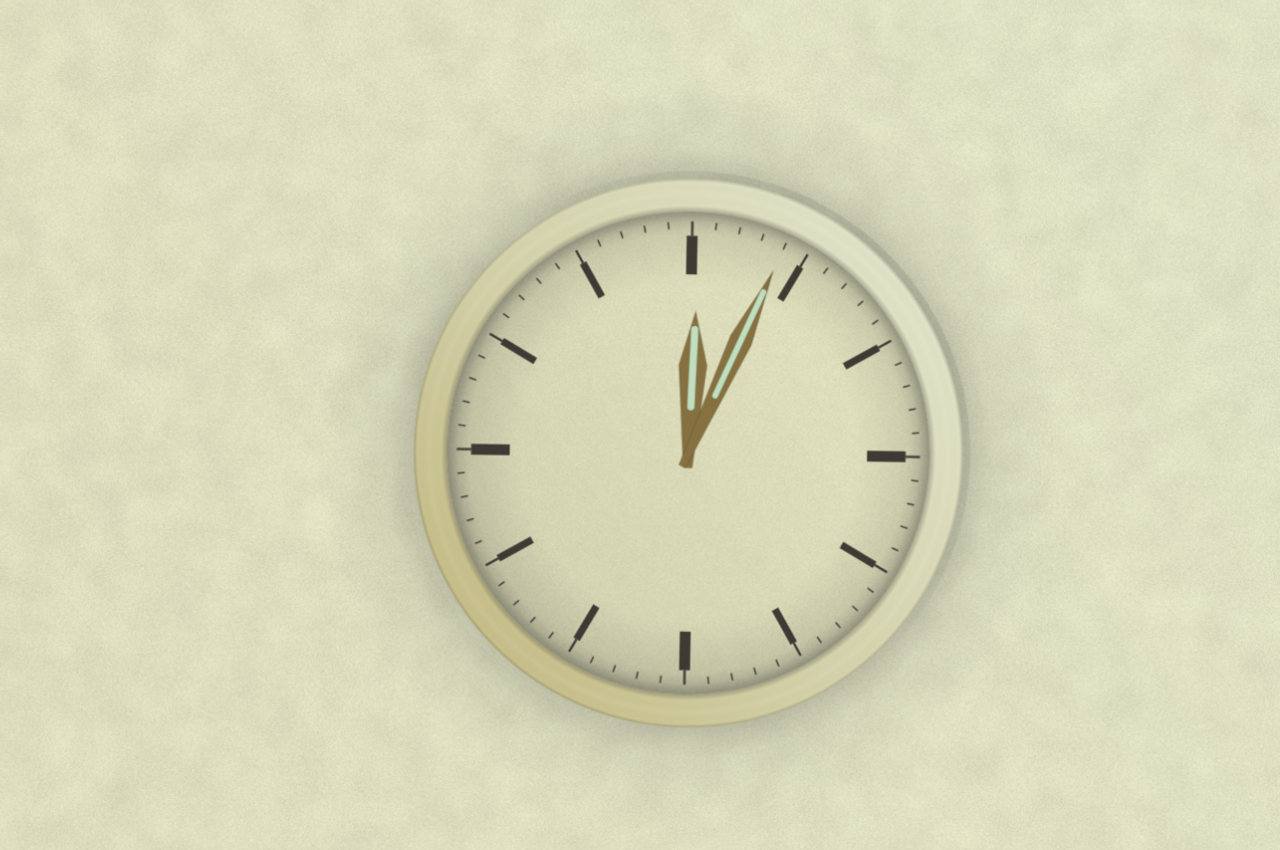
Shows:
12h04
